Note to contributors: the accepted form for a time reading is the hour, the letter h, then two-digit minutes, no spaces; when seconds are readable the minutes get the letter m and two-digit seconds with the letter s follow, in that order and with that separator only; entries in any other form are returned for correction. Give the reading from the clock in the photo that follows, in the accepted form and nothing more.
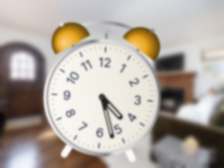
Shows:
4h27
